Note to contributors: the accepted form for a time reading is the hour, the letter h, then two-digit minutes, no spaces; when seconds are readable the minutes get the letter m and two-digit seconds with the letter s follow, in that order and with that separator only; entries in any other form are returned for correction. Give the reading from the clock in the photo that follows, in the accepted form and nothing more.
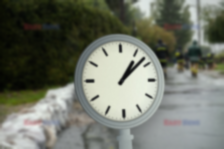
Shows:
1h08
